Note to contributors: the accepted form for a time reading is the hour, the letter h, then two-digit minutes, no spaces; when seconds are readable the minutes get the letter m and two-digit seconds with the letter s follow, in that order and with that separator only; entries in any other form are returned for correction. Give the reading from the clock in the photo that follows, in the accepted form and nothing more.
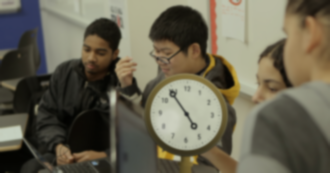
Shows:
4h54
